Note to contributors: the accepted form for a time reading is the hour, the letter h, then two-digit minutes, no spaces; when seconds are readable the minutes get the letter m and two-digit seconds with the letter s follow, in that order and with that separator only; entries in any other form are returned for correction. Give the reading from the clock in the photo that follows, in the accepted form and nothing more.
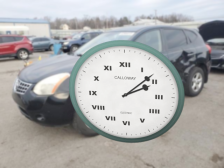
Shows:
2h08
